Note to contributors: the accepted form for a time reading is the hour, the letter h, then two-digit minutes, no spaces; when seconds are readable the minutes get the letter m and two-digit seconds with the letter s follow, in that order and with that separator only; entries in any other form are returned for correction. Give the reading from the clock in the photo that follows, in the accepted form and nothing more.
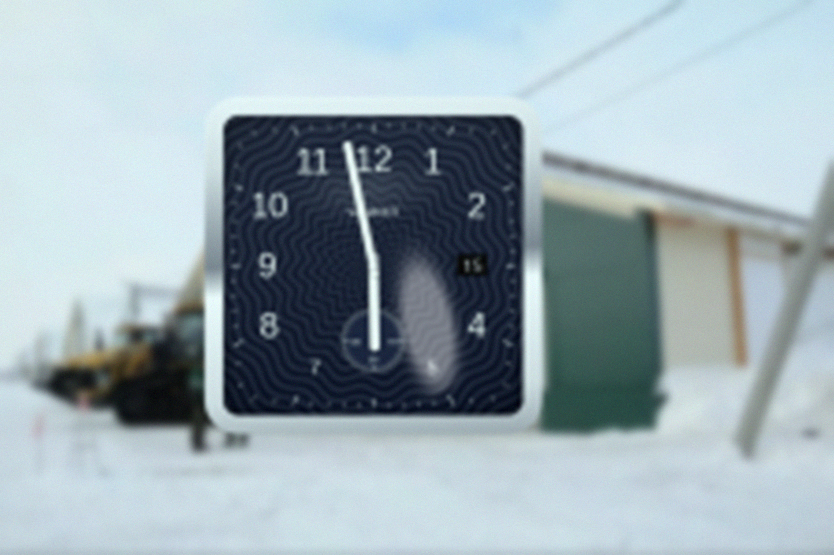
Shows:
5h58
